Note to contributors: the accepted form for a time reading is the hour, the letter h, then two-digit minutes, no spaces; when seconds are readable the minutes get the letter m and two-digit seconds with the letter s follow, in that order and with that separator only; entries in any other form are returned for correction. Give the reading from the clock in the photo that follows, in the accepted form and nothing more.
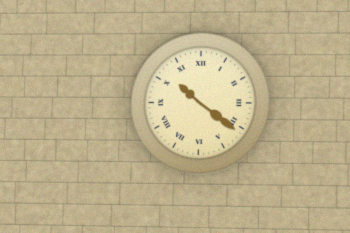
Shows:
10h21
